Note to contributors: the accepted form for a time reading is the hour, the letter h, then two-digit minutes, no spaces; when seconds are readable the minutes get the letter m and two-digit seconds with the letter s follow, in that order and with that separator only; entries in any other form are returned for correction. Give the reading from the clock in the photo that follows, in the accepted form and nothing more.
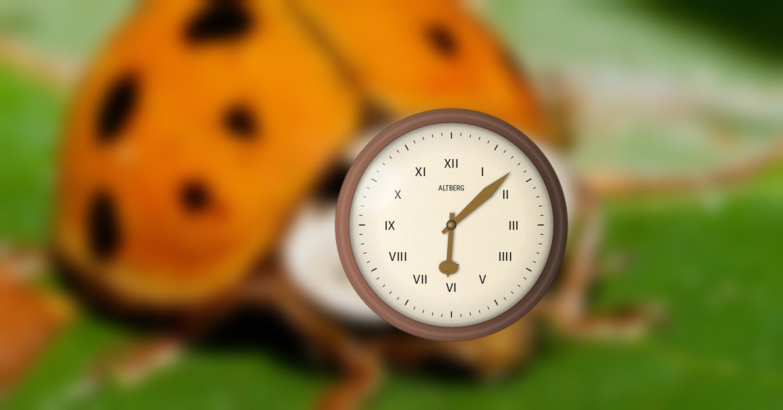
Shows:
6h08
